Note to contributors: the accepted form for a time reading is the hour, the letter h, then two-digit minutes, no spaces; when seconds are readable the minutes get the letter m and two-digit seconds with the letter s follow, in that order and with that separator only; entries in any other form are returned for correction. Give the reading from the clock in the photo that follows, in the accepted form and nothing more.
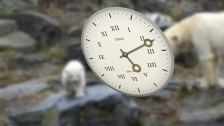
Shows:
5h12
